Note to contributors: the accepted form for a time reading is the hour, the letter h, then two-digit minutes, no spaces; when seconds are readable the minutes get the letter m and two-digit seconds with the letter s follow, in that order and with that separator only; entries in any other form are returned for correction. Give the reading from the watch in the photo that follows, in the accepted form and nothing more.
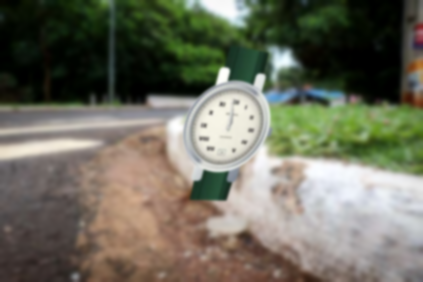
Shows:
11h59
